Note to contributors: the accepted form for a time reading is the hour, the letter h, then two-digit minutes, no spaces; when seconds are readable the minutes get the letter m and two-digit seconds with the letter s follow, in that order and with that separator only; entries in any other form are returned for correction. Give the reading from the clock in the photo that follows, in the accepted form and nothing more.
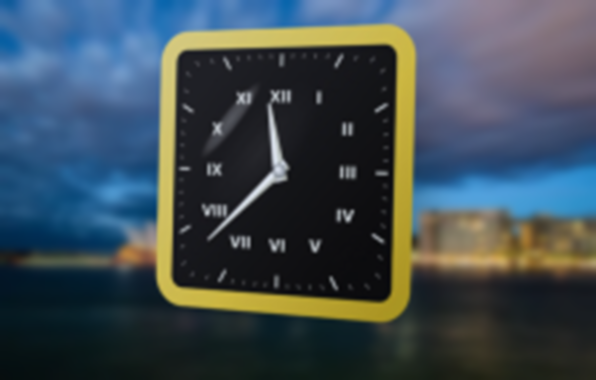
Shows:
11h38
